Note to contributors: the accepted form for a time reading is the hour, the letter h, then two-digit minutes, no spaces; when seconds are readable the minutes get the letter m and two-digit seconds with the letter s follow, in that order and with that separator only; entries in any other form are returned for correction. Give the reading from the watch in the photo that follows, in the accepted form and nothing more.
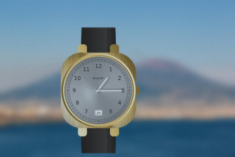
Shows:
1h15
